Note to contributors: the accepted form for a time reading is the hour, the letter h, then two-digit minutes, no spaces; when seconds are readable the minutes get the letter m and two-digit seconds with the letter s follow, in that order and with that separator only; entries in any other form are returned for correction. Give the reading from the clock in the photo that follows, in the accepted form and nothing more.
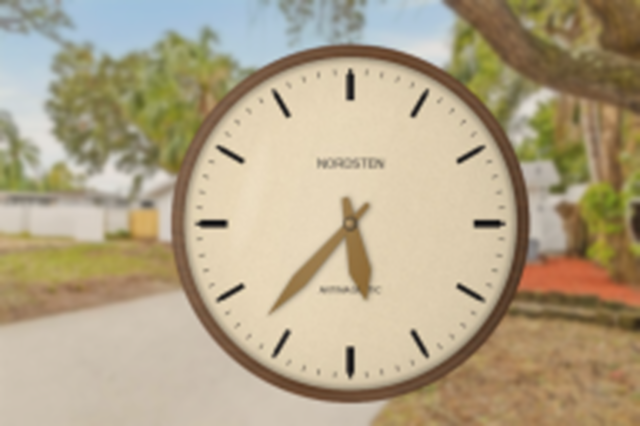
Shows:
5h37
